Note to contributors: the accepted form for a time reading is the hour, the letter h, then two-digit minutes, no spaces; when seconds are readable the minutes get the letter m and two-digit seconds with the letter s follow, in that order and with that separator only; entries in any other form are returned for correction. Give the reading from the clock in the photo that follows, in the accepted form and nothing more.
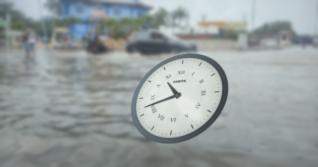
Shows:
10h42
